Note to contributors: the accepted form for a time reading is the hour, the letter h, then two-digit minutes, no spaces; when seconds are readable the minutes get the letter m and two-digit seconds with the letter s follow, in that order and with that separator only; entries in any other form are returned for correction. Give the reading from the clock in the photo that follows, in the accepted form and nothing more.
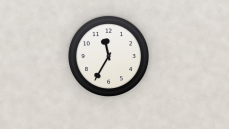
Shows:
11h35
